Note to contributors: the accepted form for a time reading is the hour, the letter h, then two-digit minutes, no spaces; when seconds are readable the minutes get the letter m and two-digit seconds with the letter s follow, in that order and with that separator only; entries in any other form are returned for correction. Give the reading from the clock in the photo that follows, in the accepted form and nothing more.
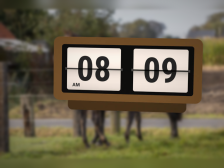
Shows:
8h09
